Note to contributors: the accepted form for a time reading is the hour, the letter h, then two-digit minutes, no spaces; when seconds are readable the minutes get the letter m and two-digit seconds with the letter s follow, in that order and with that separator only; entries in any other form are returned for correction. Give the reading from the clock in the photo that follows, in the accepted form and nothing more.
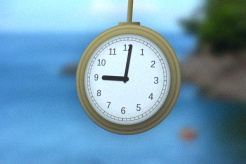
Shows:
9h01
